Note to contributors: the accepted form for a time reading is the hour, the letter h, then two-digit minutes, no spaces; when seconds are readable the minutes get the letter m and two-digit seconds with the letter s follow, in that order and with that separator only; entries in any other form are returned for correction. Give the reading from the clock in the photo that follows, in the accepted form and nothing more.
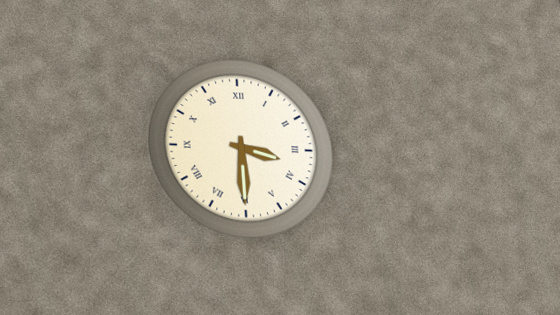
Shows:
3h30
